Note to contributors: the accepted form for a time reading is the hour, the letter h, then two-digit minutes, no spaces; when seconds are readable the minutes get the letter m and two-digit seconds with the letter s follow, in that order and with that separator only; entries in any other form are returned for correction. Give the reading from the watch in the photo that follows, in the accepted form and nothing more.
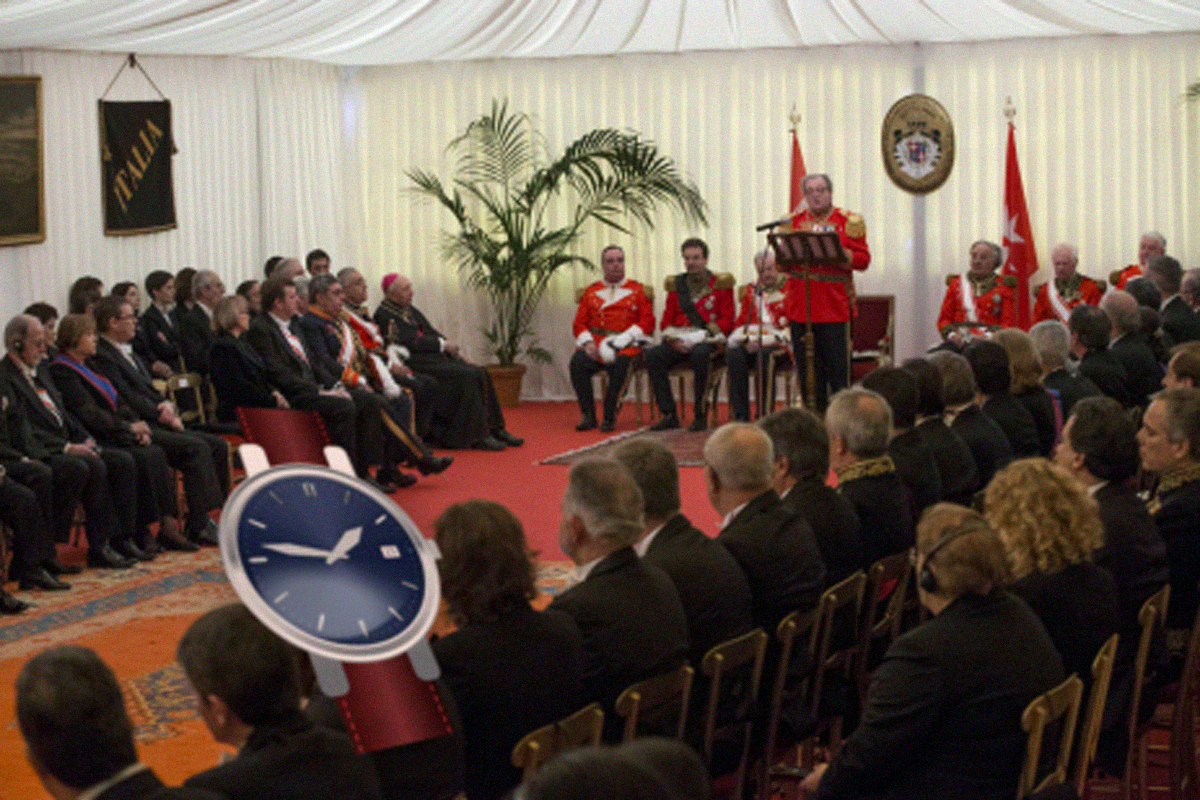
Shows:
1h47
